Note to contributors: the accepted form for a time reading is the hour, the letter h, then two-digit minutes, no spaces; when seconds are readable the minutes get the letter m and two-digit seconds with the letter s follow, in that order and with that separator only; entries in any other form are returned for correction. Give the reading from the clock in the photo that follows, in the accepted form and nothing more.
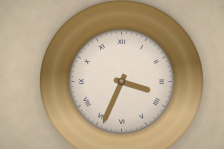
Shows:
3h34
